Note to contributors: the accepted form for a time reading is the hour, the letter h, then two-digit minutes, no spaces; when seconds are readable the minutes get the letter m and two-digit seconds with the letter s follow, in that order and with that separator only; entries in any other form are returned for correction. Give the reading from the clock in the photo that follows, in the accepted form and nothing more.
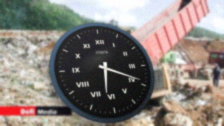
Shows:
6h19
